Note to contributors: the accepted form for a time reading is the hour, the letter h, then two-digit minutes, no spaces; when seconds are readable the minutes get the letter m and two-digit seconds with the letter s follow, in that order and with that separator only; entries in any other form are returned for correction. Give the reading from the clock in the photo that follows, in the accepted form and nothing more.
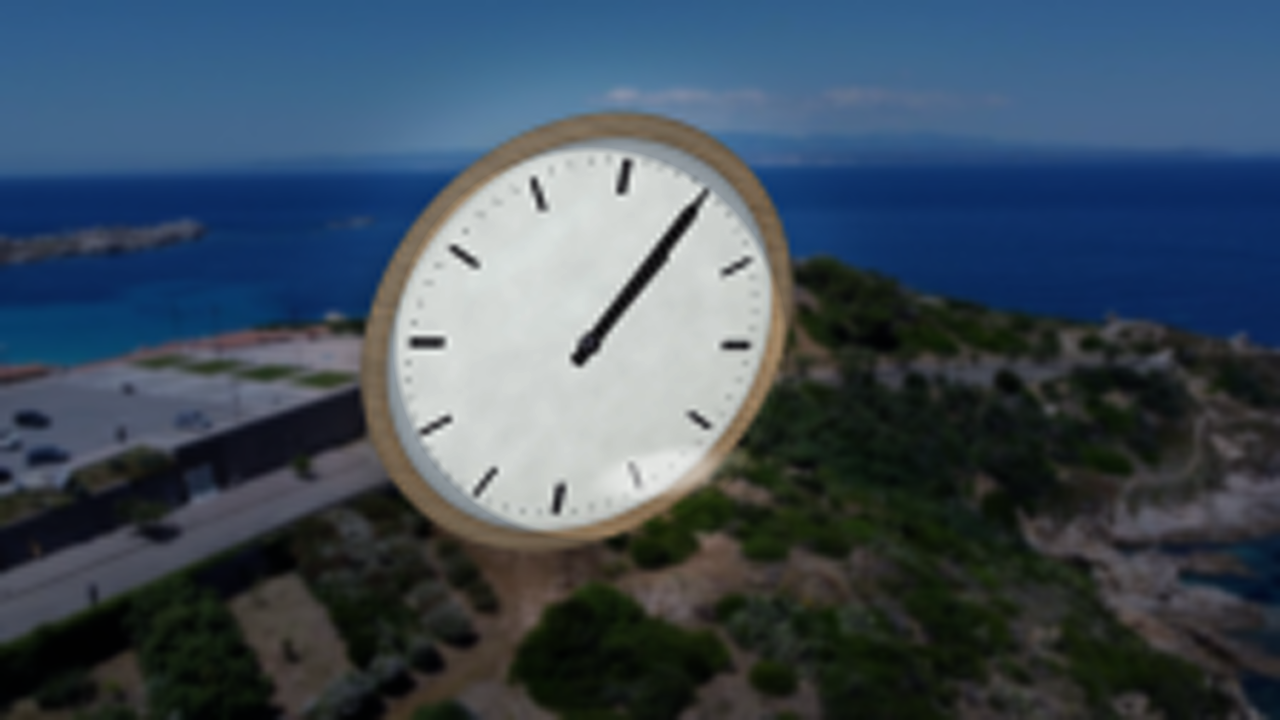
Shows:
1h05
